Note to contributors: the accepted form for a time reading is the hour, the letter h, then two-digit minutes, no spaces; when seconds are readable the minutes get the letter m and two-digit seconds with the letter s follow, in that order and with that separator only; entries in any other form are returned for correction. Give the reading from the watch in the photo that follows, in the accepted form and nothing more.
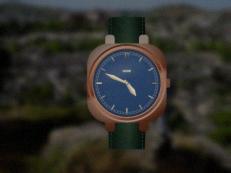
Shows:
4h49
